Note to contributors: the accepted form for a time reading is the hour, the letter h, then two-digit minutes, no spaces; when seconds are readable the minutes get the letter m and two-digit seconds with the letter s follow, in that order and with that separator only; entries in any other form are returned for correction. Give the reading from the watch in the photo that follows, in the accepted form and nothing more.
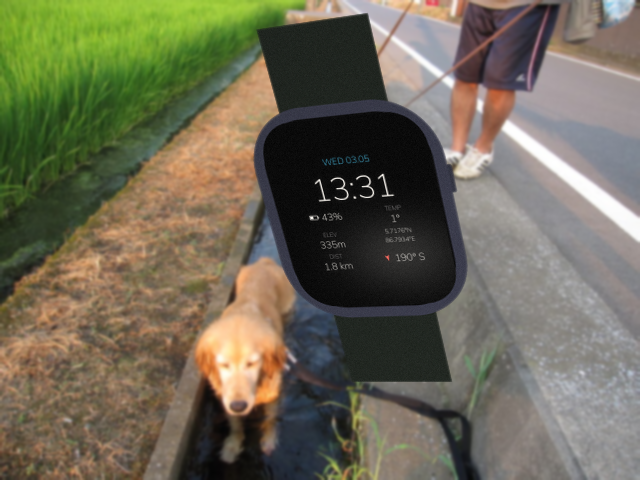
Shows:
13h31
